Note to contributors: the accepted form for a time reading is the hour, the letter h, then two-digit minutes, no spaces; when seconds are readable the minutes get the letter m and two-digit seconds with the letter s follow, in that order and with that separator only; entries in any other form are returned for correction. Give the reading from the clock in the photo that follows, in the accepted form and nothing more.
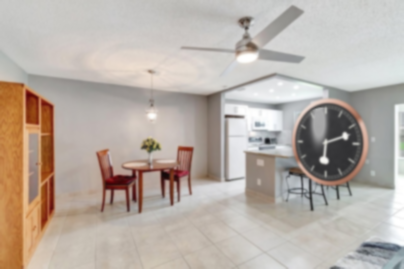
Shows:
6h12
